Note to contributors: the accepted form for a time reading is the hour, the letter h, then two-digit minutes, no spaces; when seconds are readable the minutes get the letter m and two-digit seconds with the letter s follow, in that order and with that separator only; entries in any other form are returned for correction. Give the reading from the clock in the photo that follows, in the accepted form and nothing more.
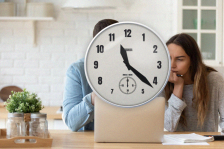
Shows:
11h22
